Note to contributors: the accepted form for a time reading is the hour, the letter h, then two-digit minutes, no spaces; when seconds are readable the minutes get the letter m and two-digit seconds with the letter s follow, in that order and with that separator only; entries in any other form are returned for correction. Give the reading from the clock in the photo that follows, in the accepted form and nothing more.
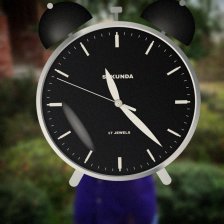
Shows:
11h22m49s
